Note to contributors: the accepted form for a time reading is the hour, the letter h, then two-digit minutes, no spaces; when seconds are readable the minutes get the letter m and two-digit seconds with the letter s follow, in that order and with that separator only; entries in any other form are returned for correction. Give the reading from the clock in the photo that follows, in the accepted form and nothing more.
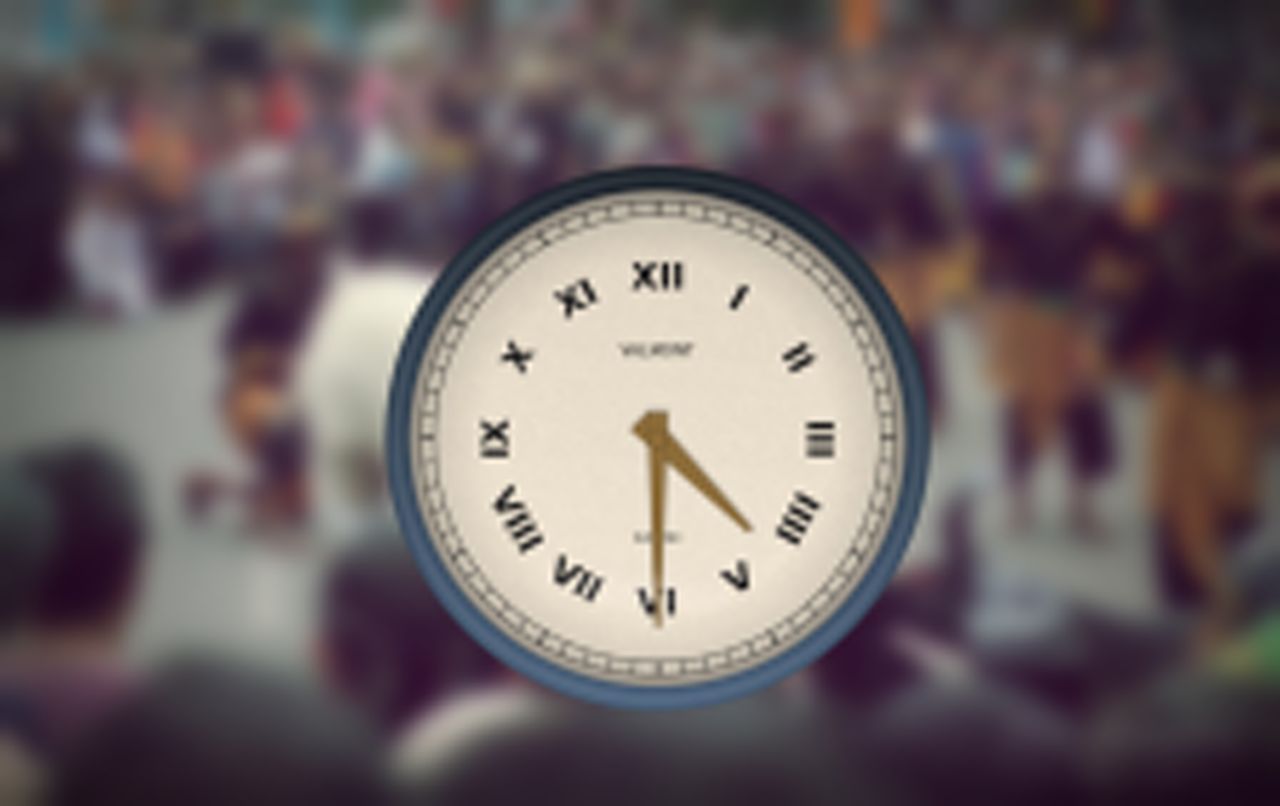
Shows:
4h30
